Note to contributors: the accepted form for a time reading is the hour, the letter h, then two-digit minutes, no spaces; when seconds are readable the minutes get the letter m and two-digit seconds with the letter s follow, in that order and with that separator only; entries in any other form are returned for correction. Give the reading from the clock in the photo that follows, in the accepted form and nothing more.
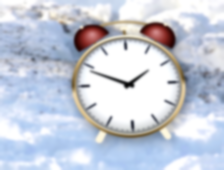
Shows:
1h49
